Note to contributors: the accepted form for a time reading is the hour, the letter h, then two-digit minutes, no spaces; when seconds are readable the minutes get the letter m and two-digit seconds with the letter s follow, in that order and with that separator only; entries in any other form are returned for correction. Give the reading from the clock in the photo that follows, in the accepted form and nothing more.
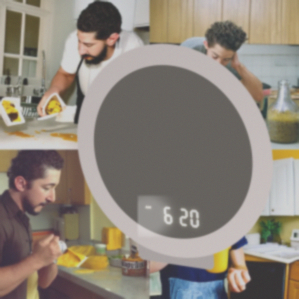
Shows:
6h20
